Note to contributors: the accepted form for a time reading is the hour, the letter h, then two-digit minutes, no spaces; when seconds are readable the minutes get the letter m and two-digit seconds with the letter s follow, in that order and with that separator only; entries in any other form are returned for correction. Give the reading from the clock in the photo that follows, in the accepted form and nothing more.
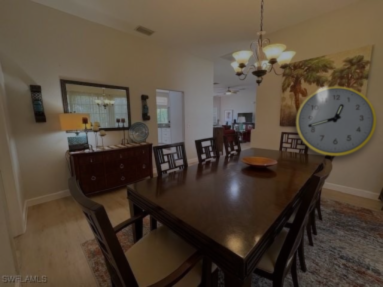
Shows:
12h42
